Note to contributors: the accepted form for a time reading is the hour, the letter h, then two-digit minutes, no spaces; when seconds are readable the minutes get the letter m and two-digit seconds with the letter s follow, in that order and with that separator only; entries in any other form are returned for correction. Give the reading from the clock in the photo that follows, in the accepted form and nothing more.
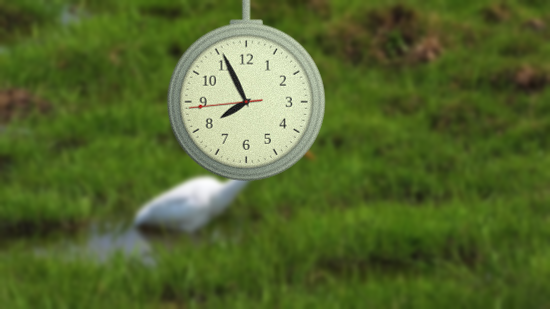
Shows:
7h55m44s
